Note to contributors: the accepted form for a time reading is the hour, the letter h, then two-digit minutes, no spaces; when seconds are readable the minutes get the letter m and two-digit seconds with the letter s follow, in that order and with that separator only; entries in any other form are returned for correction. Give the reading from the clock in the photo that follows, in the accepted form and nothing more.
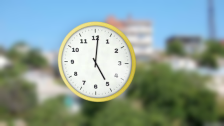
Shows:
5h01
